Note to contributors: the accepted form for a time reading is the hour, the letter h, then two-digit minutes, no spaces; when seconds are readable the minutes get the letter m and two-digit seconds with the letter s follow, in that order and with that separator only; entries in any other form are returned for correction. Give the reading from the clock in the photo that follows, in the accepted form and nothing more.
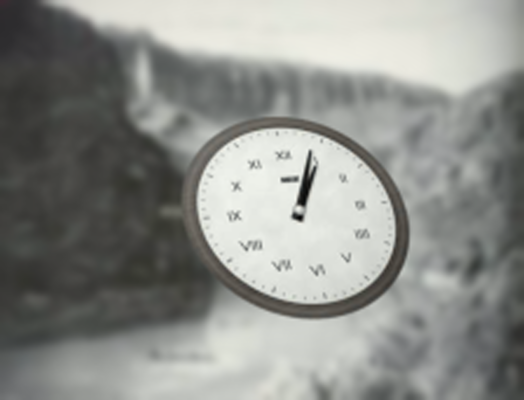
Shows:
1h04
